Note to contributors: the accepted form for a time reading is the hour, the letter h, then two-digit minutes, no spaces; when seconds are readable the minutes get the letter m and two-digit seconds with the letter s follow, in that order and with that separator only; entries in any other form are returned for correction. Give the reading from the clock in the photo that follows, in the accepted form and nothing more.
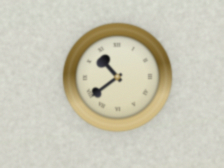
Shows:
10h39
